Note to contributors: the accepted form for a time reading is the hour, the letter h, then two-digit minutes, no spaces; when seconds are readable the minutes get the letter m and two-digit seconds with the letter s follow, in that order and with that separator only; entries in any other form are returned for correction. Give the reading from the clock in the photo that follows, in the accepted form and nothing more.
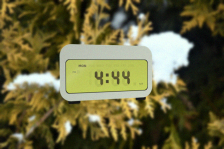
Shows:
4h44
